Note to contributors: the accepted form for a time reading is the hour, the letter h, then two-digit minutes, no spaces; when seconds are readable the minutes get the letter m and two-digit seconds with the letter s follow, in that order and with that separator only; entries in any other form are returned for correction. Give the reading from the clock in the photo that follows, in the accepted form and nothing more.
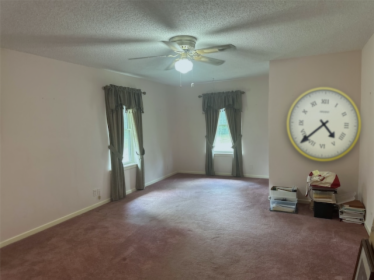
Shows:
4h38
